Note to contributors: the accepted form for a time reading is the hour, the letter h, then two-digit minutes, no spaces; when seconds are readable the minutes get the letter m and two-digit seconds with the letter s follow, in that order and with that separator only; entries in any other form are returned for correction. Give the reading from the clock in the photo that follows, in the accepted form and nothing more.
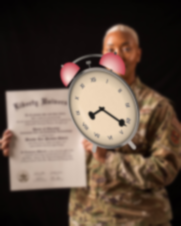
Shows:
8h22
